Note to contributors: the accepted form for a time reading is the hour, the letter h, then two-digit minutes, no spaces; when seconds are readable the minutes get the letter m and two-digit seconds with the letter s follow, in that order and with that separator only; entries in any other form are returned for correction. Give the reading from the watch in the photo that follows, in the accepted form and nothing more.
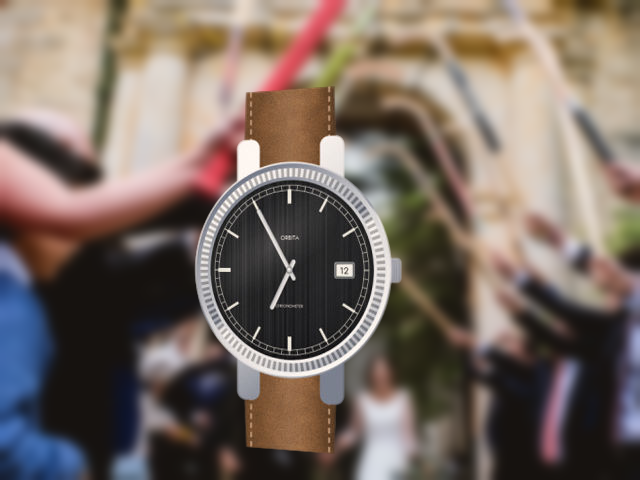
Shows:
6h55
